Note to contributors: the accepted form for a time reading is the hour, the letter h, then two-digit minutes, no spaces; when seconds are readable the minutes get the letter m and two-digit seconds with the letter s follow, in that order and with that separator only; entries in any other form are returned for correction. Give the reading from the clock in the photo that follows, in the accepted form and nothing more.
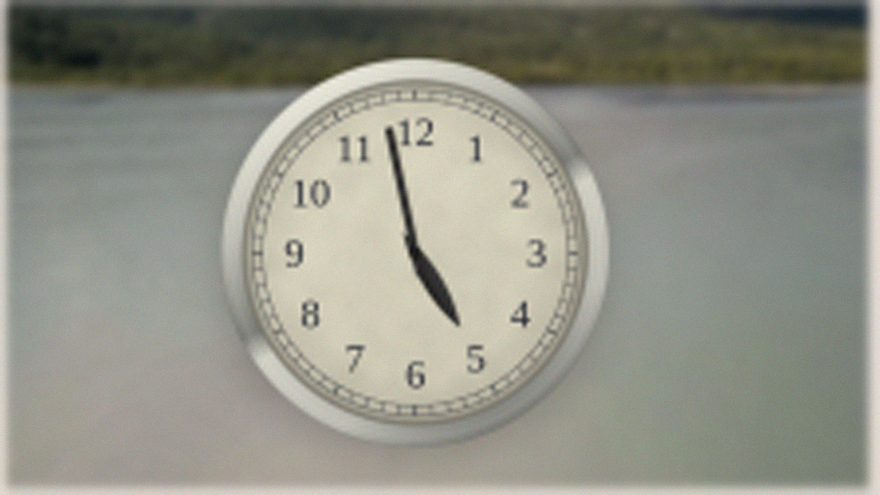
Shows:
4h58
